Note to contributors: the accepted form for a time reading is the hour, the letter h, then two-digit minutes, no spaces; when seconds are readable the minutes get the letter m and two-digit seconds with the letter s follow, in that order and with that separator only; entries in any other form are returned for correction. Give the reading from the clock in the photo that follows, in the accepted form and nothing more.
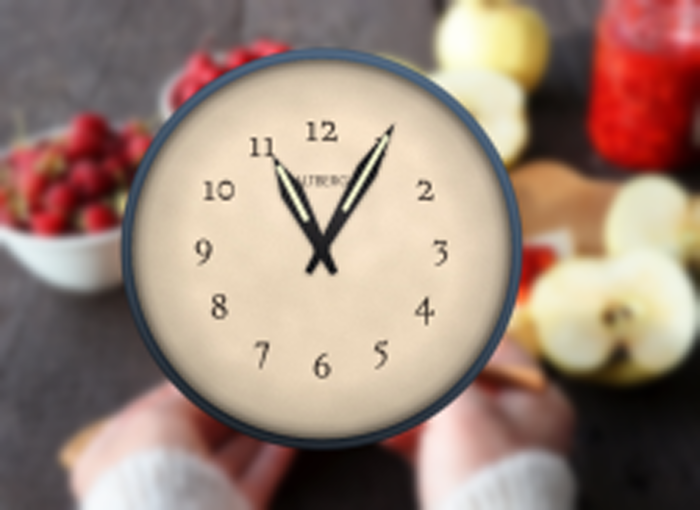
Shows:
11h05
